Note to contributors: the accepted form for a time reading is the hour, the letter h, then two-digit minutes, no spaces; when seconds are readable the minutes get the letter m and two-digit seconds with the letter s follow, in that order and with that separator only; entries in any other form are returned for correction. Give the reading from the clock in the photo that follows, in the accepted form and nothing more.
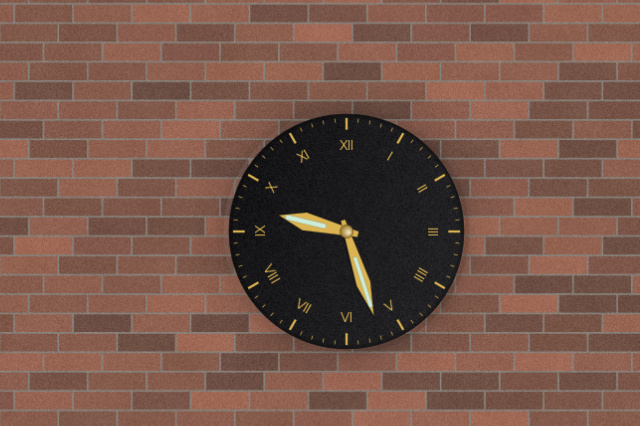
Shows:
9h27
